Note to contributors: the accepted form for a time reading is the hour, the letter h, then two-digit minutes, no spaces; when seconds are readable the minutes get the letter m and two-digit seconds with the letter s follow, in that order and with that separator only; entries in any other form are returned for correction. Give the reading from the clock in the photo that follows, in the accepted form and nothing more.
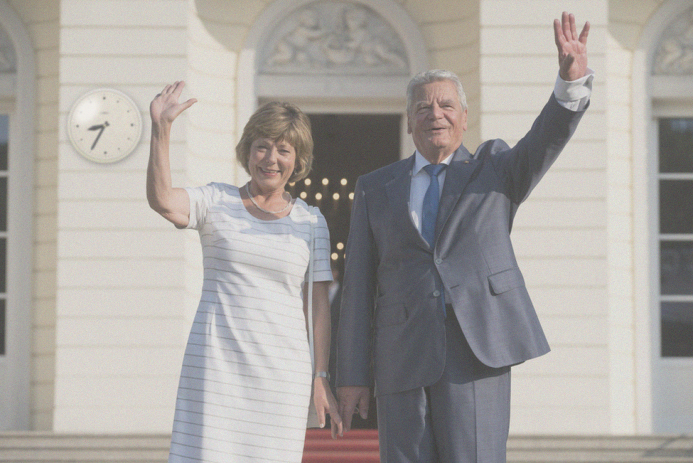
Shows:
8h35
